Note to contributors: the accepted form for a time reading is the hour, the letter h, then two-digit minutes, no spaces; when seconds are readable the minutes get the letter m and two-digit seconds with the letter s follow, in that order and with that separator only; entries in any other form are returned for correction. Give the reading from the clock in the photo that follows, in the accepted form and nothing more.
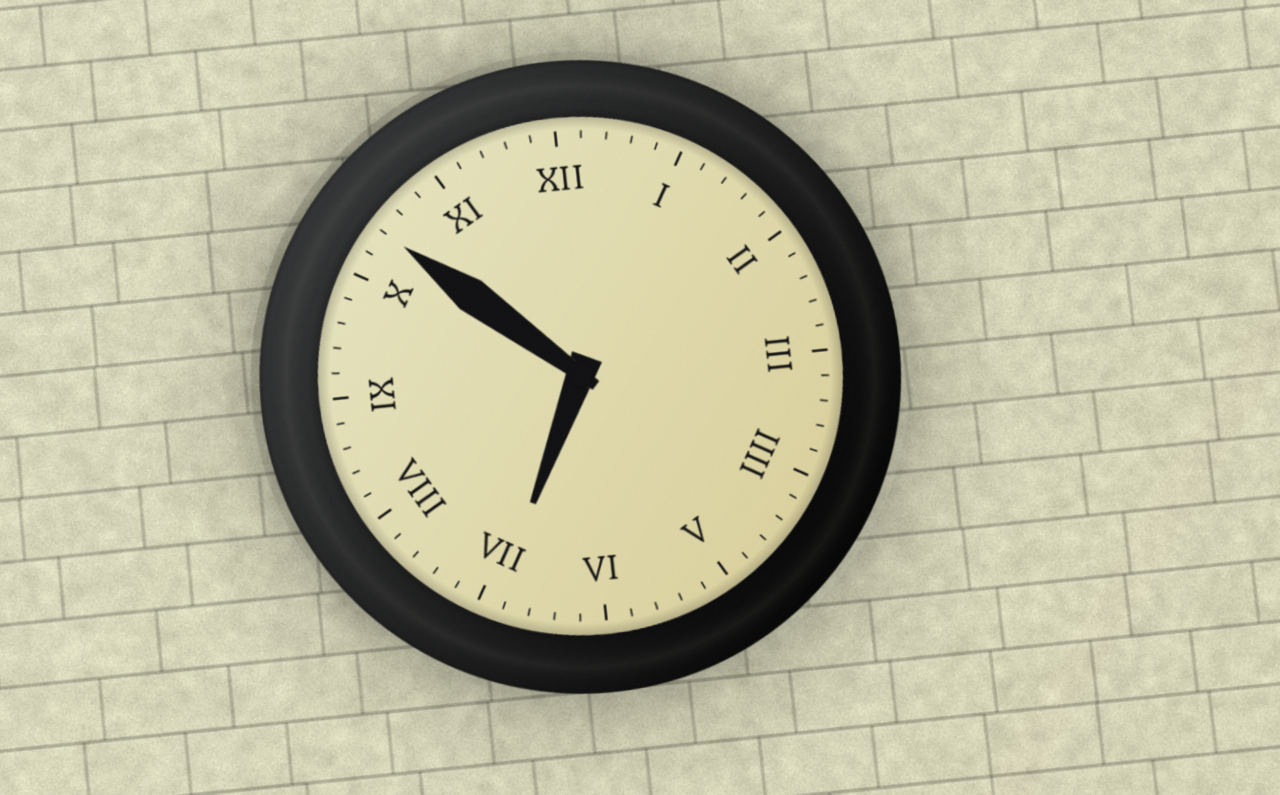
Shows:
6h52
